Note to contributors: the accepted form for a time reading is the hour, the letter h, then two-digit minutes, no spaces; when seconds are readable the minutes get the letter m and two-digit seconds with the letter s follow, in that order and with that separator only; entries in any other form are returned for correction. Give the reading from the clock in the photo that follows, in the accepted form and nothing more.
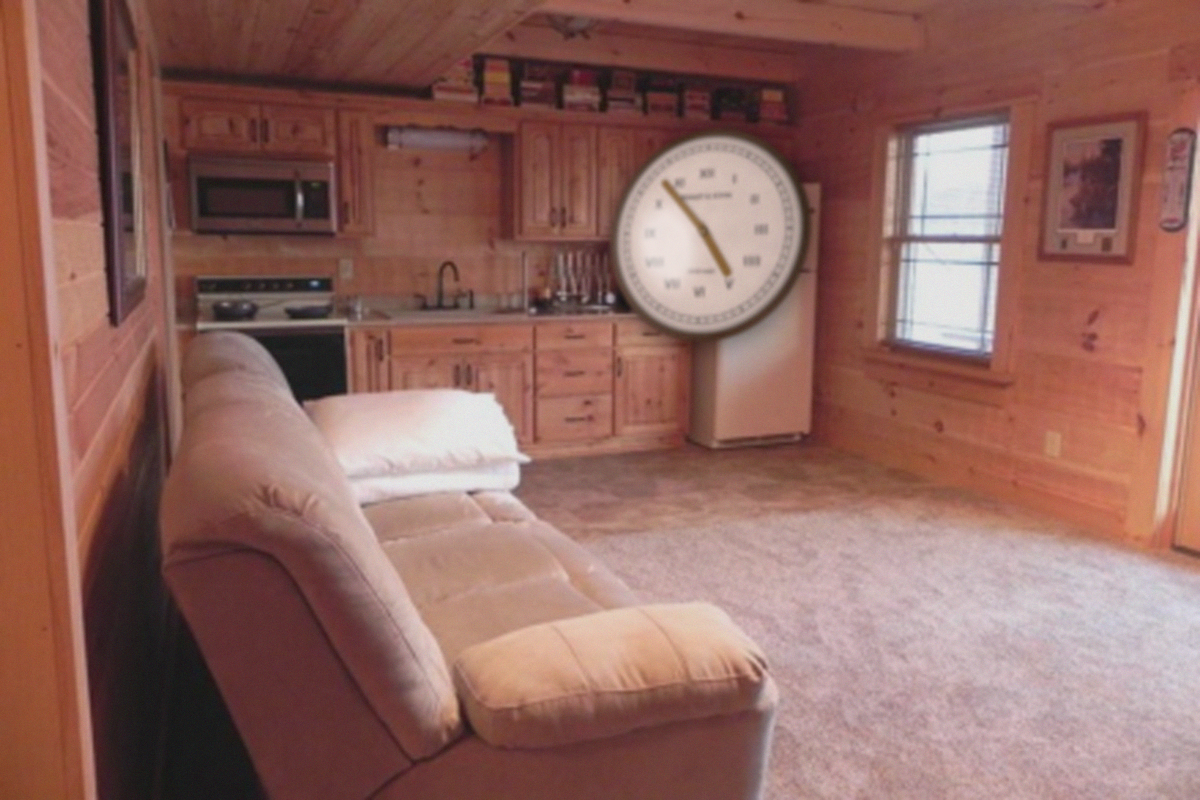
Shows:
4h53
